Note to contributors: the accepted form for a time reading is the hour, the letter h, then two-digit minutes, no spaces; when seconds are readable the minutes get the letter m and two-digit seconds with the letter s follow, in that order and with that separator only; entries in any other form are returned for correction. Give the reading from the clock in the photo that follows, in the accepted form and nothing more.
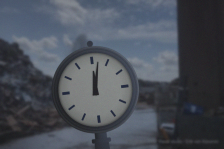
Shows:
12h02
